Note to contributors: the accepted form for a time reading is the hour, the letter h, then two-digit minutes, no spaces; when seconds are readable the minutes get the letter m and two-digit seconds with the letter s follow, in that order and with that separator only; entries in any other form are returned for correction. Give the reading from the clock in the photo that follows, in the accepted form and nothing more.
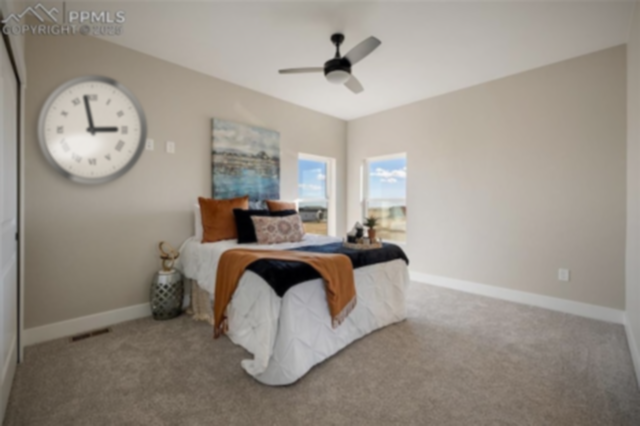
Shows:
2h58
